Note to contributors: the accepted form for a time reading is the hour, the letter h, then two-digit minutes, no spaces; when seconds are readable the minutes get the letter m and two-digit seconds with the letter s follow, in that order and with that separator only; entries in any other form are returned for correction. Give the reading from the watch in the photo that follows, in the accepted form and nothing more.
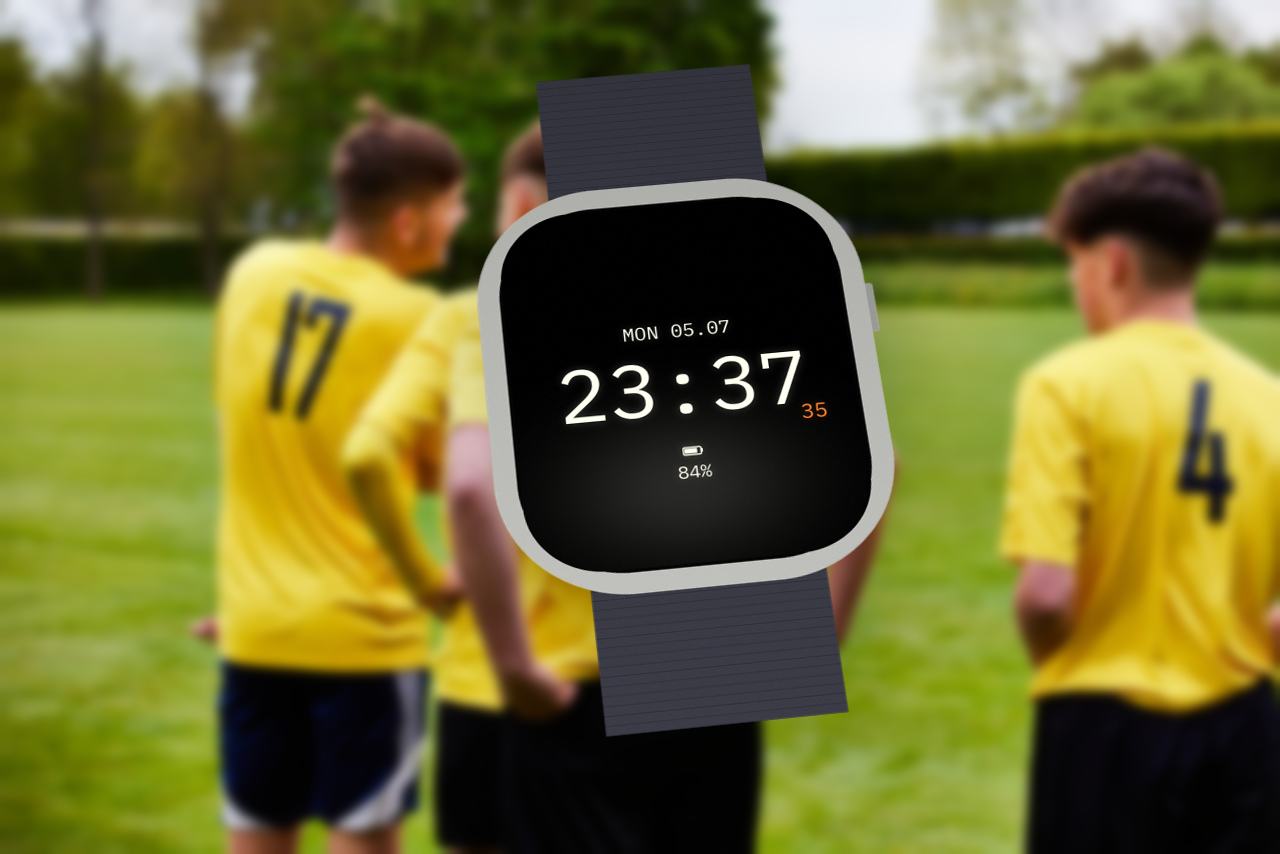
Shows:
23h37m35s
